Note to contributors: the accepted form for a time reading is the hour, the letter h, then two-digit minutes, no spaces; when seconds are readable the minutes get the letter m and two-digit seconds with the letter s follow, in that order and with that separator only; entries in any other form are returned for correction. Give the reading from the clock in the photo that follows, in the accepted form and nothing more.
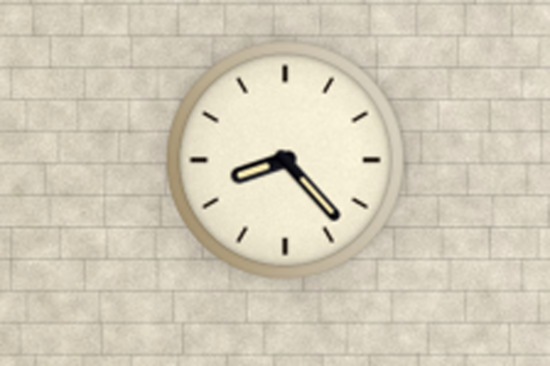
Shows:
8h23
